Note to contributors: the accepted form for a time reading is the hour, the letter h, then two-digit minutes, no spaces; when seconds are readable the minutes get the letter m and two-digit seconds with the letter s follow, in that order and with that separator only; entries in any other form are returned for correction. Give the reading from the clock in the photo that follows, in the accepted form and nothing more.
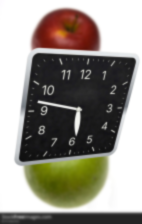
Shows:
5h47
